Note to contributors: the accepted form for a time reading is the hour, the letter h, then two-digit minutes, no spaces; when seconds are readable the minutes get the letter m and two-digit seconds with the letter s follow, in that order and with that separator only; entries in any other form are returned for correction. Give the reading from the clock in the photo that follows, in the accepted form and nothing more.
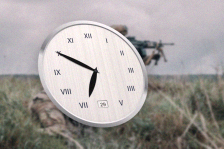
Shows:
6h50
